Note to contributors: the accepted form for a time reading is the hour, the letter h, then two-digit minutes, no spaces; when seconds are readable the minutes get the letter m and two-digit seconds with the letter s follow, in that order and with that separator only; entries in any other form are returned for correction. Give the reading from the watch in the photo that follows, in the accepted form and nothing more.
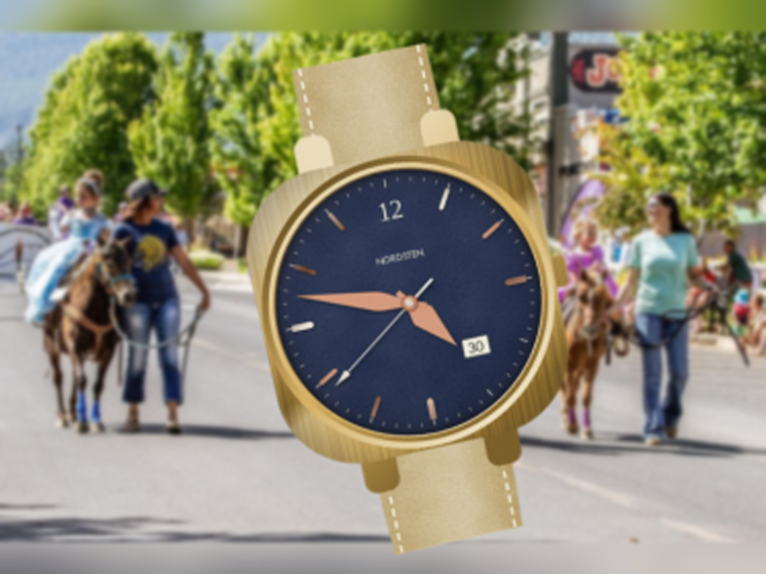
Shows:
4h47m39s
